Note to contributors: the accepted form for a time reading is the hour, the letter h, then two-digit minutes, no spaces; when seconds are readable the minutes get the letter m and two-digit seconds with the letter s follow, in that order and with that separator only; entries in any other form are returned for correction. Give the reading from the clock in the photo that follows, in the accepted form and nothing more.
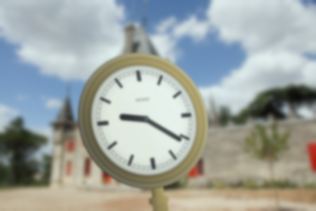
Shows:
9h21
